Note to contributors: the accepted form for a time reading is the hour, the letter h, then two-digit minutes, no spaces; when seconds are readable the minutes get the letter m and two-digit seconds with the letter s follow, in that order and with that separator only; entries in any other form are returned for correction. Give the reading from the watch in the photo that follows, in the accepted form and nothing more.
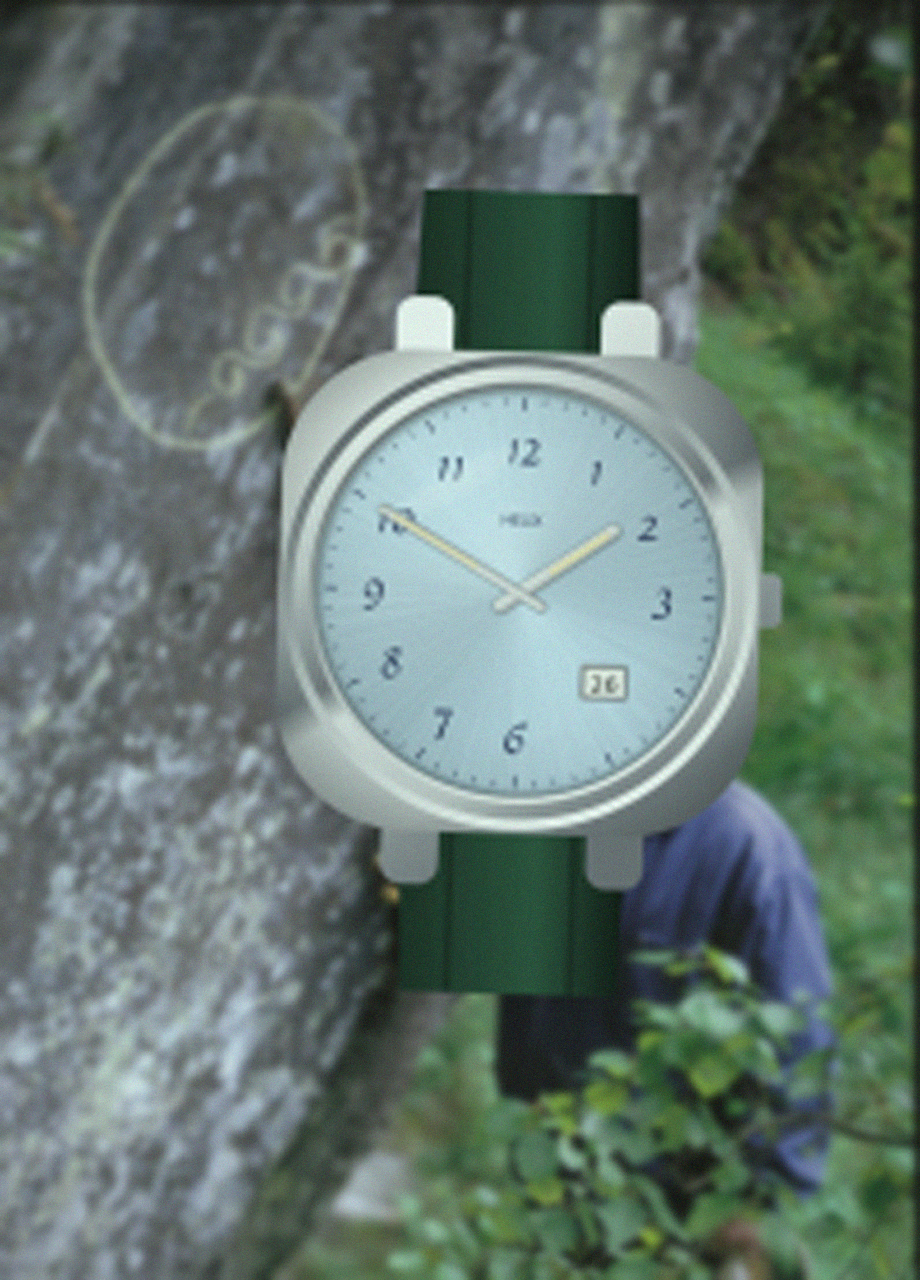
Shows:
1h50
